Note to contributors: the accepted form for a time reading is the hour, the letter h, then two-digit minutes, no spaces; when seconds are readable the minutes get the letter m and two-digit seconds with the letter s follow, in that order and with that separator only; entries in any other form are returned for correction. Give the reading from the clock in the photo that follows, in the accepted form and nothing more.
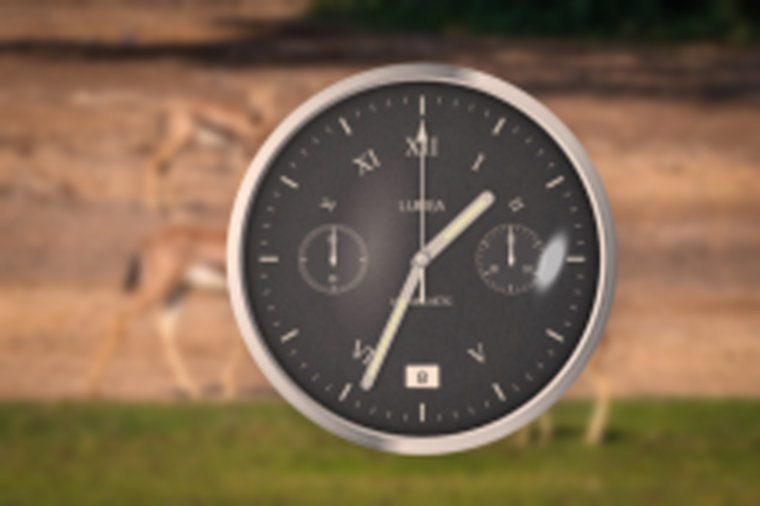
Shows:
1h34
